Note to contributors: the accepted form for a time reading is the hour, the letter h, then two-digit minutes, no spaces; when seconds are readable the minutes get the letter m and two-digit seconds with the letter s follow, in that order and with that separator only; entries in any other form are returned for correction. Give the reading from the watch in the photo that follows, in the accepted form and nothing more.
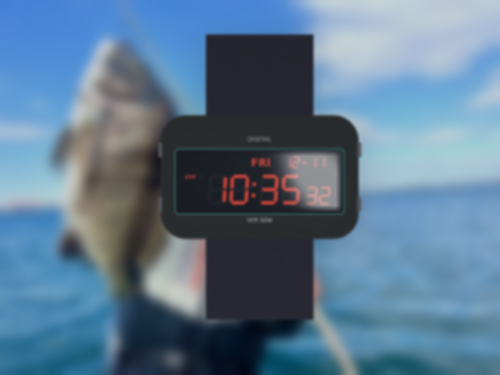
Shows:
10h35m32s
